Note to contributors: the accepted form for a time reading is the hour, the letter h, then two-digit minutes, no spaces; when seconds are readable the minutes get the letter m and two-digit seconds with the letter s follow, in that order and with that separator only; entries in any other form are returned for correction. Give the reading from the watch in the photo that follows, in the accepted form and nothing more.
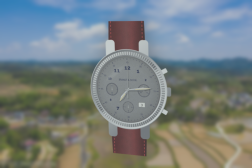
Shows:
7h14
